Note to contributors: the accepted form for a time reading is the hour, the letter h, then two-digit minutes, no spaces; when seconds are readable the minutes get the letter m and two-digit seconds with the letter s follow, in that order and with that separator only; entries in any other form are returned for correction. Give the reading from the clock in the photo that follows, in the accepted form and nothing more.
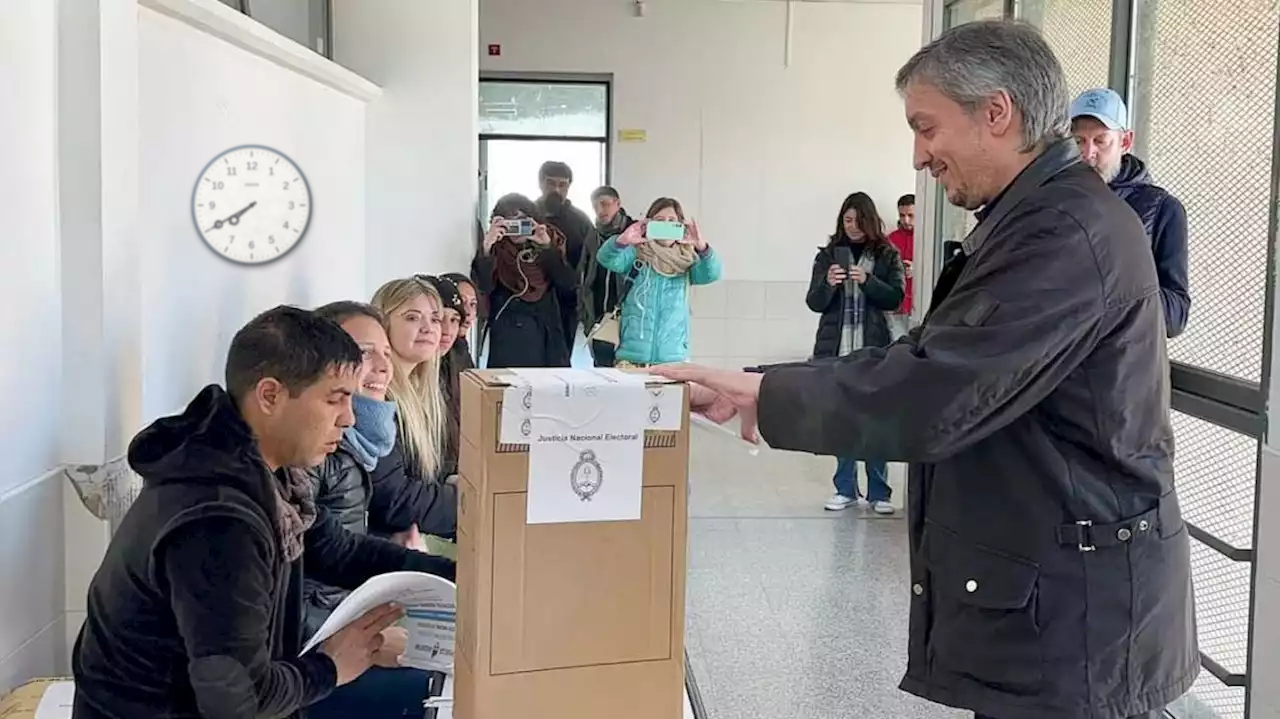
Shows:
7h40
